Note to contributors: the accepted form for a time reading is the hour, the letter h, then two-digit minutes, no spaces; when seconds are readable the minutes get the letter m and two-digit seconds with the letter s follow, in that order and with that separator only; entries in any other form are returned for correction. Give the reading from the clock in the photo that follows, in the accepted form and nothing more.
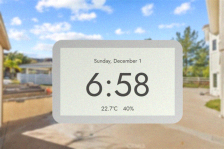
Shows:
6h58
